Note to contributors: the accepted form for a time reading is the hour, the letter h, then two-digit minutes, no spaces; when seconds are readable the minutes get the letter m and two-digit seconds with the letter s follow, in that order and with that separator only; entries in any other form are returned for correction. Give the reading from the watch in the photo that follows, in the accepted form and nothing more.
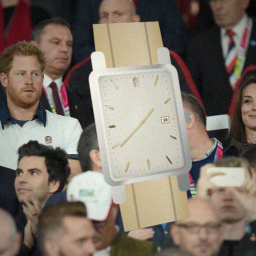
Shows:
1h39
